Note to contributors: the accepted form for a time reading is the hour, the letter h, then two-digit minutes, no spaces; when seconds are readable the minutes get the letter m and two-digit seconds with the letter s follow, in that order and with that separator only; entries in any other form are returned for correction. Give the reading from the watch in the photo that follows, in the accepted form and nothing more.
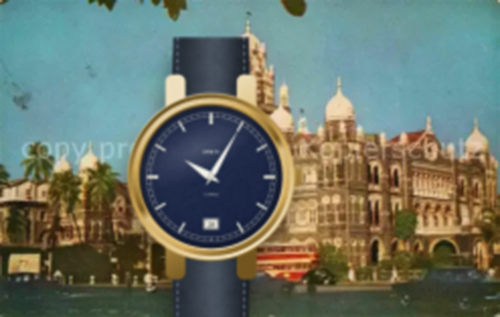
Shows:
10h05
